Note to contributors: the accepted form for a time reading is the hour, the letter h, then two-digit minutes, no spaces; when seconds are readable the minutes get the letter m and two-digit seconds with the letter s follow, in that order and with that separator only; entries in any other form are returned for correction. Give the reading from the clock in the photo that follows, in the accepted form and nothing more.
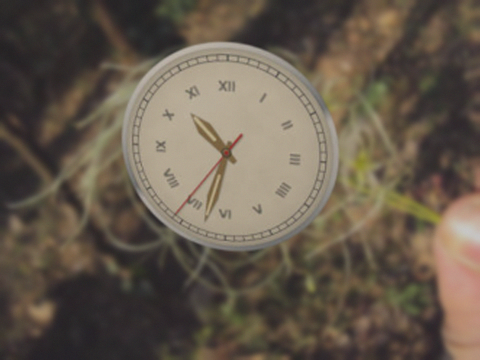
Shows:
10h32m36s
